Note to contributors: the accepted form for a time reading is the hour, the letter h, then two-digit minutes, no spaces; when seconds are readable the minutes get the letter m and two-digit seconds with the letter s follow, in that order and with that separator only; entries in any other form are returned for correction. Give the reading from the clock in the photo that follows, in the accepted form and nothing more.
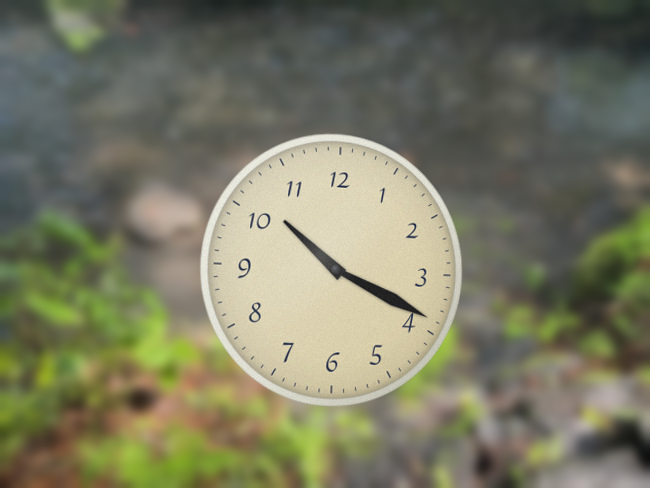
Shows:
10h19
